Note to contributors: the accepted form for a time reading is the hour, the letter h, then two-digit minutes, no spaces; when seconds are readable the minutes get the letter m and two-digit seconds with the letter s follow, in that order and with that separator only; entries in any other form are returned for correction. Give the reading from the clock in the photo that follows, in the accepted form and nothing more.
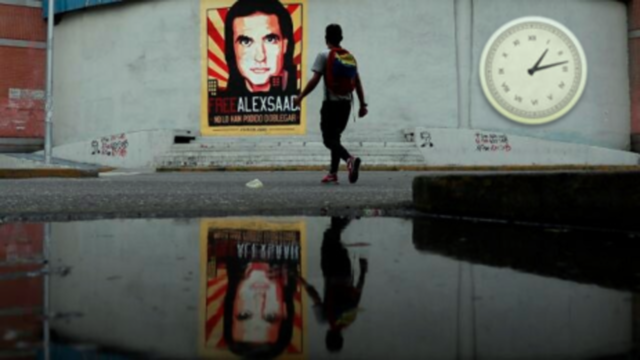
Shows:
1h13
